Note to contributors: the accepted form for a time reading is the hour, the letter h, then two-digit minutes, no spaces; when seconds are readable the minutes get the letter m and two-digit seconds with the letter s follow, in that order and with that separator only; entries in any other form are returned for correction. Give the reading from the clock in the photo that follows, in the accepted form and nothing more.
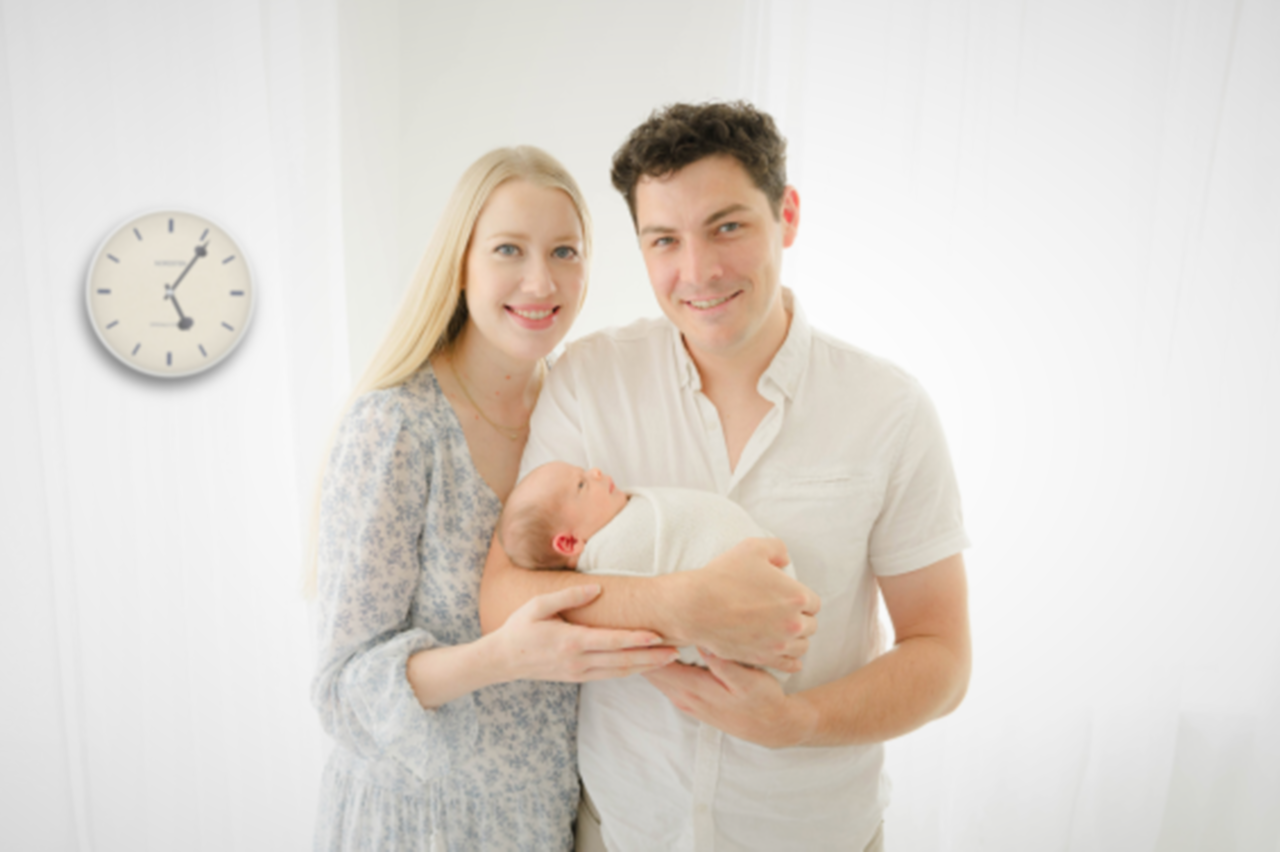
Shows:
5h06
